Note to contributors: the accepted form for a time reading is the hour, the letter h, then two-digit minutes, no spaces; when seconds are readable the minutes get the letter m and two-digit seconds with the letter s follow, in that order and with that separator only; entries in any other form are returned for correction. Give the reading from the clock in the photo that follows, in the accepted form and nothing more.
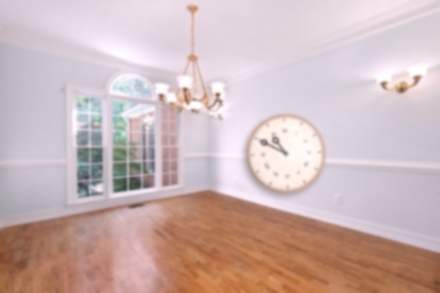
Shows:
10h50
